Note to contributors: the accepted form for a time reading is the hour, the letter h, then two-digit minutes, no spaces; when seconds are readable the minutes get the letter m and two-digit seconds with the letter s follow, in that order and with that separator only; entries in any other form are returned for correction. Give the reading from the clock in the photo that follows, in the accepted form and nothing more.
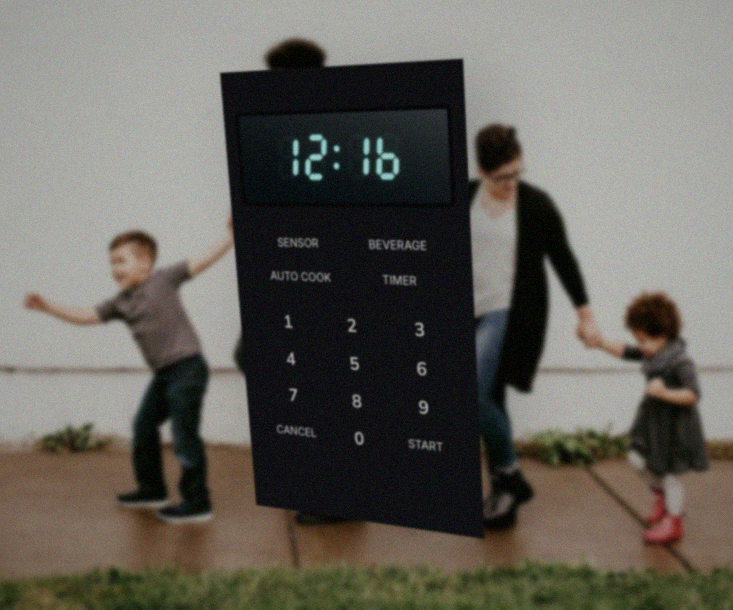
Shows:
12h16
